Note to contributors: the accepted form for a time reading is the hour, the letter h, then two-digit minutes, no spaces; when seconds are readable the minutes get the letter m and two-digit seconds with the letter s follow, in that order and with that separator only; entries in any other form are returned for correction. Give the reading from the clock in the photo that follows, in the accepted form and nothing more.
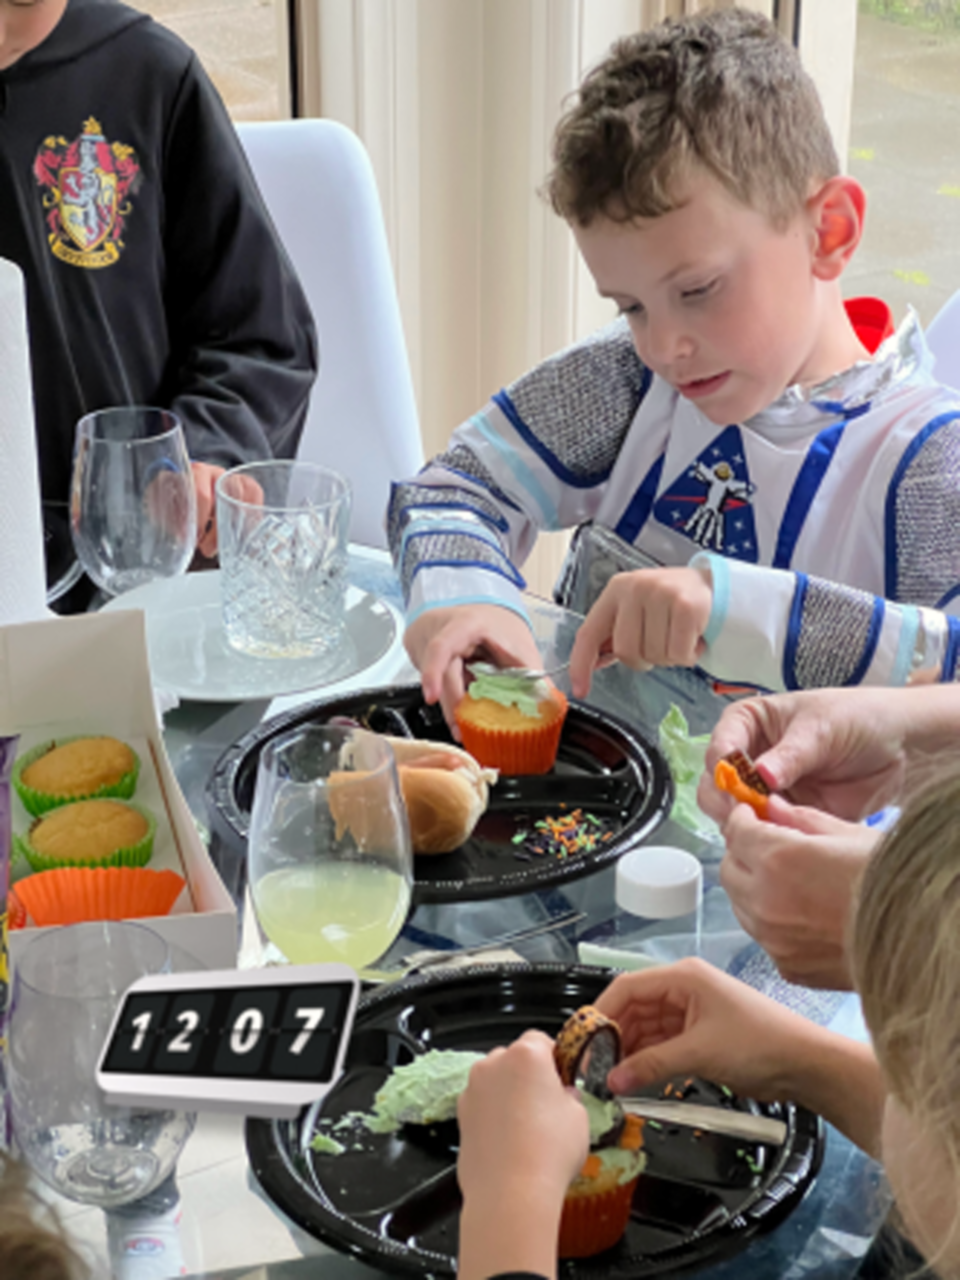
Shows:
12h07
